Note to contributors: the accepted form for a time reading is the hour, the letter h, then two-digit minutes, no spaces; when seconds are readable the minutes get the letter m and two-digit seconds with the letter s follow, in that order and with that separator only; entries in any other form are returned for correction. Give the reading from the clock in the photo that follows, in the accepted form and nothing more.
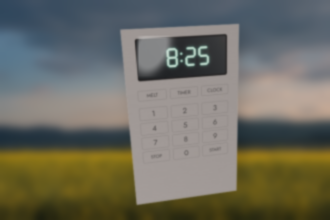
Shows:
8h25
